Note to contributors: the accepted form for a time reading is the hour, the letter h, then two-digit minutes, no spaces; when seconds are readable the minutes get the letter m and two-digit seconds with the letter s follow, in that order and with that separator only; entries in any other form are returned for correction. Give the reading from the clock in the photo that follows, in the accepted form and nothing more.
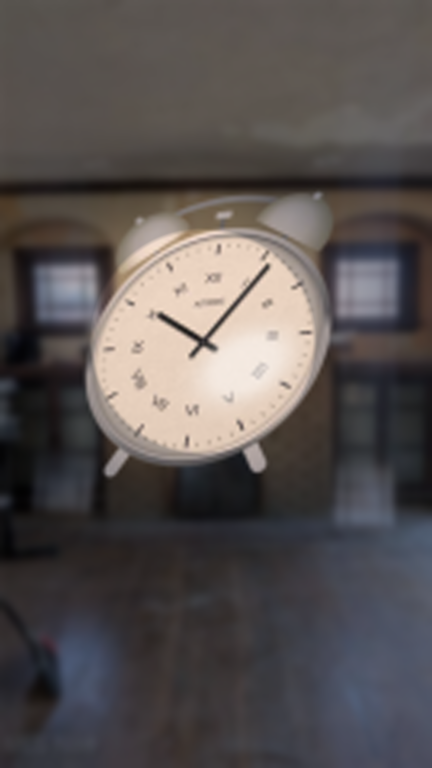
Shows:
10h06
